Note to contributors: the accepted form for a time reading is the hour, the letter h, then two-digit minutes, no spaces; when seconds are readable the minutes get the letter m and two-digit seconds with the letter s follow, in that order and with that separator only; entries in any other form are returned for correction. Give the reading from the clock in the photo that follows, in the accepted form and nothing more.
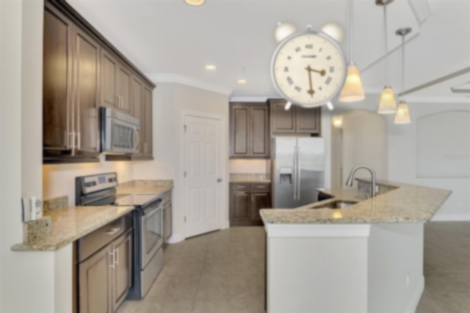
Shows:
3h29
